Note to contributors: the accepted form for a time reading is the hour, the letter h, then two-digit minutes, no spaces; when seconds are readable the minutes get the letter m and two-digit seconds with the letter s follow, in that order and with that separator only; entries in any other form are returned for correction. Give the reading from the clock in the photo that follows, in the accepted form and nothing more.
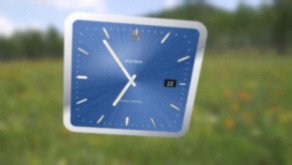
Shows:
6h54
